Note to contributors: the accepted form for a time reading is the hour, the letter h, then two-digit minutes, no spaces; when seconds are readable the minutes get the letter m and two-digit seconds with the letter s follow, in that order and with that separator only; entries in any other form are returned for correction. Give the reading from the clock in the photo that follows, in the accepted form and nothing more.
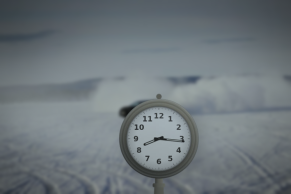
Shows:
8h16
